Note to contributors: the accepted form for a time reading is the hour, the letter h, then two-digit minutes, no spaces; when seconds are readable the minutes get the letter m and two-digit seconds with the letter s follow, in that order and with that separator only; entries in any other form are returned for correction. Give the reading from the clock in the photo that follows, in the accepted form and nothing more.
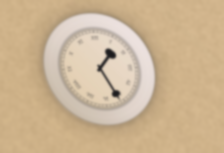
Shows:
1h26
